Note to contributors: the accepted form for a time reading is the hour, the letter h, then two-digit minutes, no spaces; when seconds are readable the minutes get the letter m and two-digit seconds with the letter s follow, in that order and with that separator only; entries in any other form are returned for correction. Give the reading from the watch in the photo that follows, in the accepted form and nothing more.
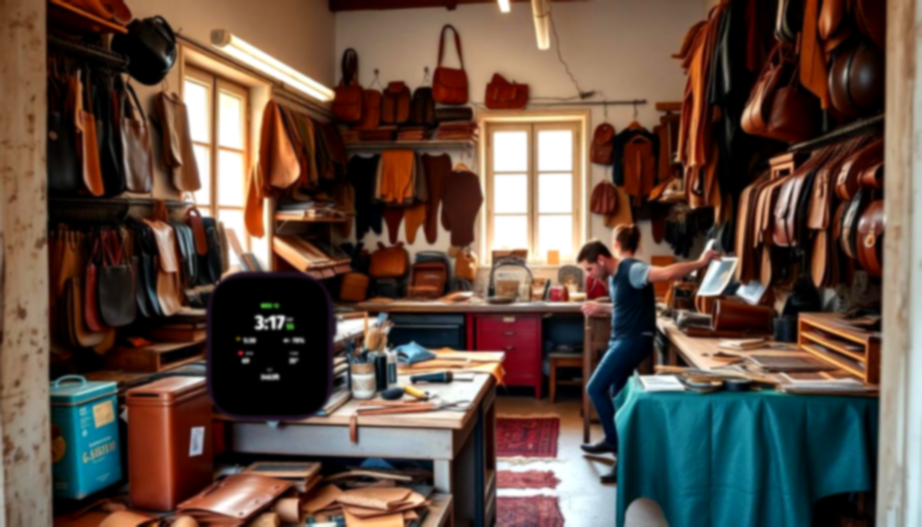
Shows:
3h17
